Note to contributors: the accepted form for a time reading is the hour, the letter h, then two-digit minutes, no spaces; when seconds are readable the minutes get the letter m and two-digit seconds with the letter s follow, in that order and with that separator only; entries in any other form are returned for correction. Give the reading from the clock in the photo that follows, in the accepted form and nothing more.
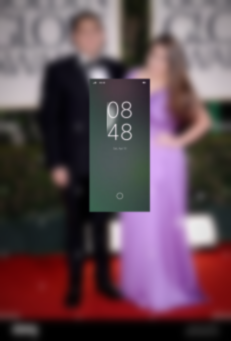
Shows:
8h48
